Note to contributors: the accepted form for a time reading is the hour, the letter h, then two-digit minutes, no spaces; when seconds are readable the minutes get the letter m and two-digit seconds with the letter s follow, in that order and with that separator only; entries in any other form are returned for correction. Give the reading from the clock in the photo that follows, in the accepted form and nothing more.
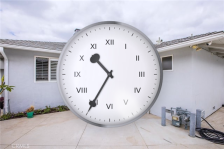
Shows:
10h35
